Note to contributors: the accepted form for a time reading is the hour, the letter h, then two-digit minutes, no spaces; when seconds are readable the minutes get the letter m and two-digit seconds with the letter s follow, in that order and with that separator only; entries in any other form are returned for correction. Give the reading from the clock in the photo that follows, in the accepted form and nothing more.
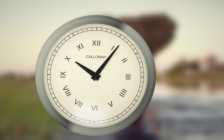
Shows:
10h06
